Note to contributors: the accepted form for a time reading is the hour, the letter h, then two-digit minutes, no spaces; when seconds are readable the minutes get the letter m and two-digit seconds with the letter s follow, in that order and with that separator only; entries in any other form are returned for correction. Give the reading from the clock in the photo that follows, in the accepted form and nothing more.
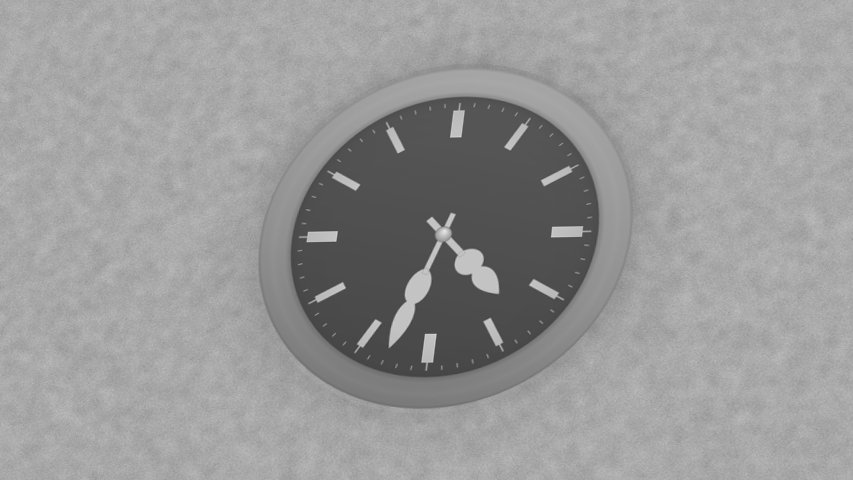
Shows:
4h33
